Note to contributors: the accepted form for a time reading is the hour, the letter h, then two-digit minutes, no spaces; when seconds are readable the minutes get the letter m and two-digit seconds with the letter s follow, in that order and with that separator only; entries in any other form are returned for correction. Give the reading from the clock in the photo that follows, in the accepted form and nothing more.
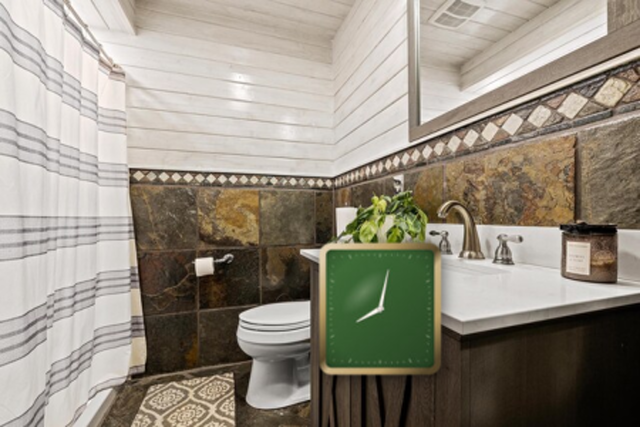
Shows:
8h02
